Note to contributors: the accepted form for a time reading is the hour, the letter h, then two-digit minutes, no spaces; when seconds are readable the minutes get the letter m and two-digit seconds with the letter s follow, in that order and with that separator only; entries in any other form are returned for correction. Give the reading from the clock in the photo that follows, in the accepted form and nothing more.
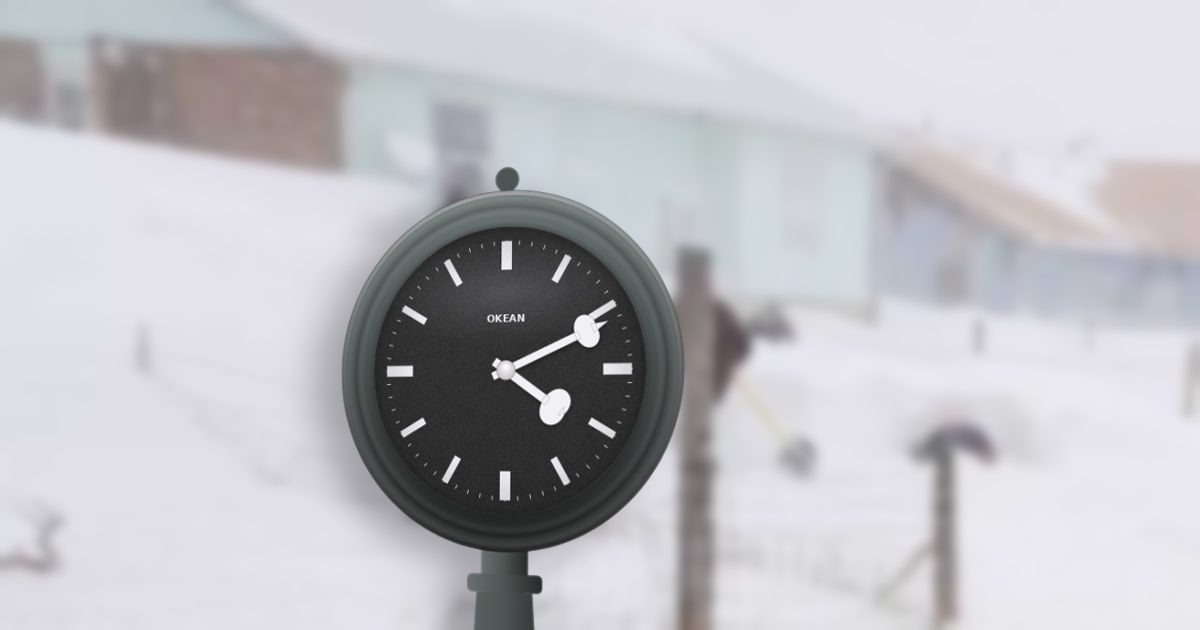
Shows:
4h11
